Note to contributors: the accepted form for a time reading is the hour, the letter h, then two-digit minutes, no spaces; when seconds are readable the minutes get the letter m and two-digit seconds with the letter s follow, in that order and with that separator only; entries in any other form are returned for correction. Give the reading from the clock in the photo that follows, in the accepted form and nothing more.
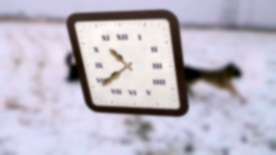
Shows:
10h39
